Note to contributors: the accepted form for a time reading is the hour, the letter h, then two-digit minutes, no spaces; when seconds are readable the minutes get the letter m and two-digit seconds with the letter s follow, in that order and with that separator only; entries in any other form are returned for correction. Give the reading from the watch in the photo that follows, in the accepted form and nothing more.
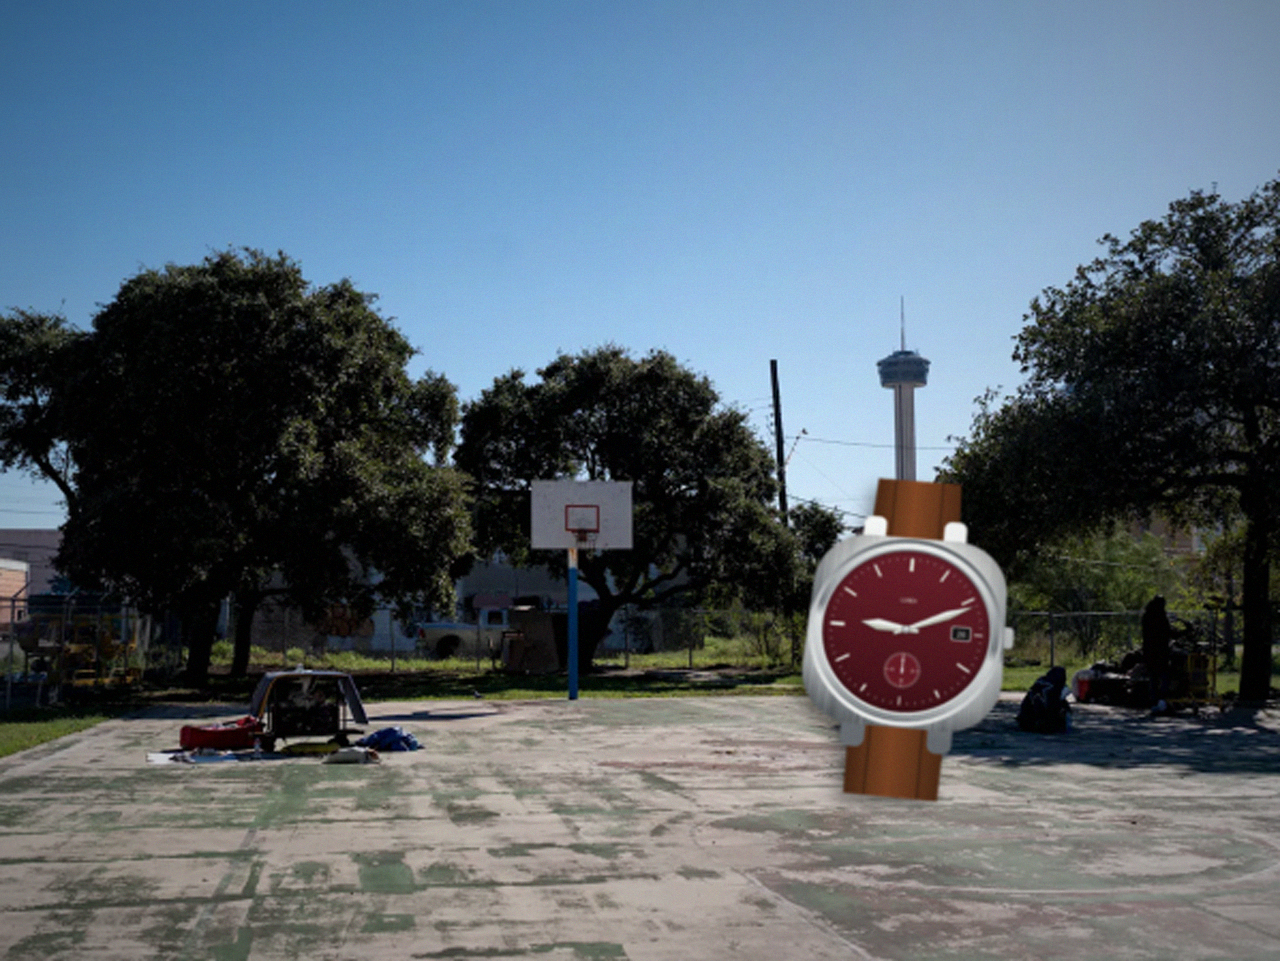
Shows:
9h11
